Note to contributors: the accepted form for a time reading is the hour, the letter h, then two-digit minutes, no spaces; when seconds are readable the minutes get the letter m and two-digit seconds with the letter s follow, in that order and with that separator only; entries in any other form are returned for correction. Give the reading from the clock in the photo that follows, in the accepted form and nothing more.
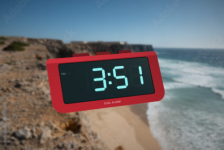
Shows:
3h51
